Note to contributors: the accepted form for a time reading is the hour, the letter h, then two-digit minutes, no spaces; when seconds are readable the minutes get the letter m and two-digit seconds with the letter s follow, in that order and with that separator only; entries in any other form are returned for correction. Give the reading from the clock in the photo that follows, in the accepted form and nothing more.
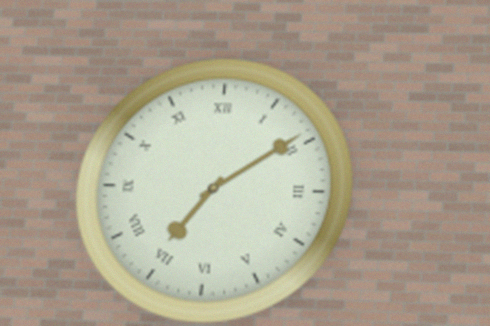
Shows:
7h09
